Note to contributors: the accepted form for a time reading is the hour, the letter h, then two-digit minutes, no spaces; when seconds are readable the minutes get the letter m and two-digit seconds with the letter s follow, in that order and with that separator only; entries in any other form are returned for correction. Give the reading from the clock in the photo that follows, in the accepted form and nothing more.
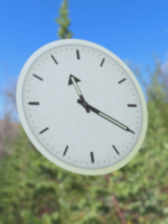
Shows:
11h20
